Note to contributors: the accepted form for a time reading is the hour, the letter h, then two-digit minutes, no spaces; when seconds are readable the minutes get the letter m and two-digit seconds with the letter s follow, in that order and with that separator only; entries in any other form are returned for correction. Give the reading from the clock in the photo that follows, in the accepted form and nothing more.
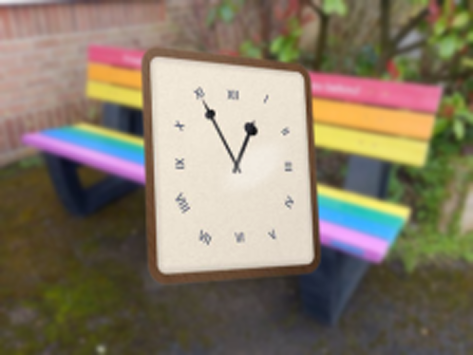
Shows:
12h55
